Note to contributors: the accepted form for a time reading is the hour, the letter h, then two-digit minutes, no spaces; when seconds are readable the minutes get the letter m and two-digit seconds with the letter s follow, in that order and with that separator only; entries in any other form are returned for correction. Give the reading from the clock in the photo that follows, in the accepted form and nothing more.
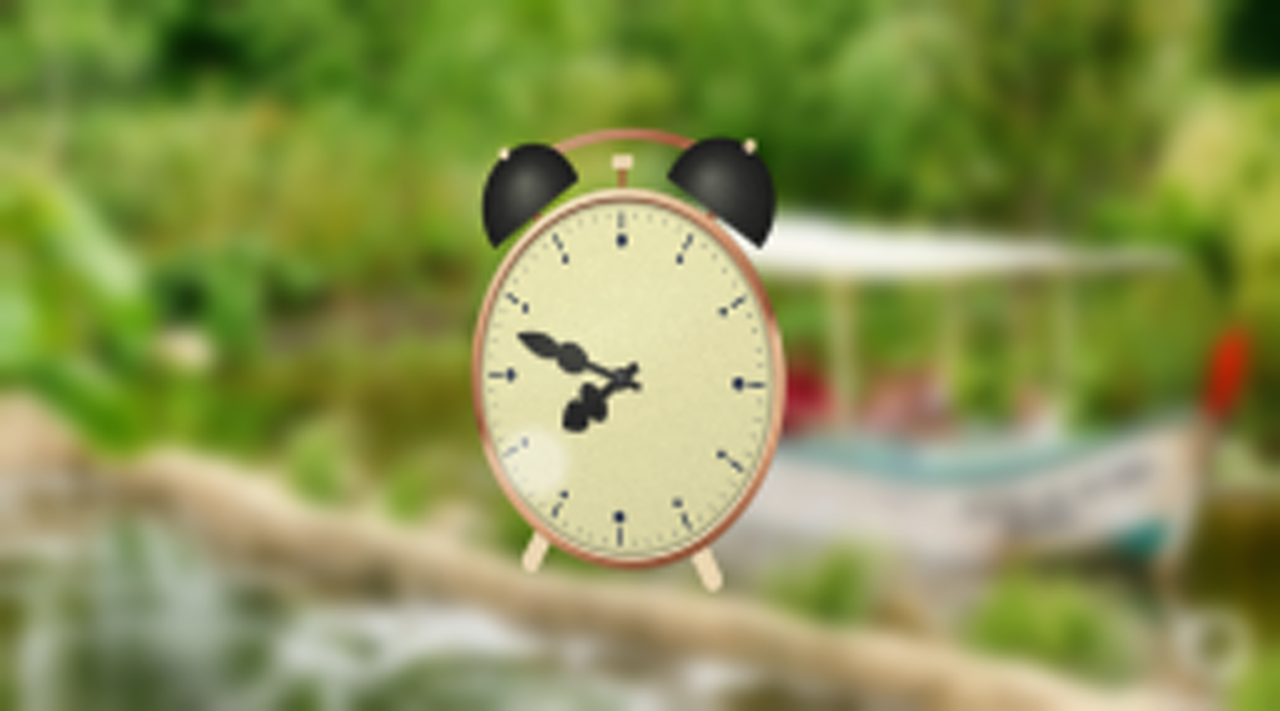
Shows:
7h48
